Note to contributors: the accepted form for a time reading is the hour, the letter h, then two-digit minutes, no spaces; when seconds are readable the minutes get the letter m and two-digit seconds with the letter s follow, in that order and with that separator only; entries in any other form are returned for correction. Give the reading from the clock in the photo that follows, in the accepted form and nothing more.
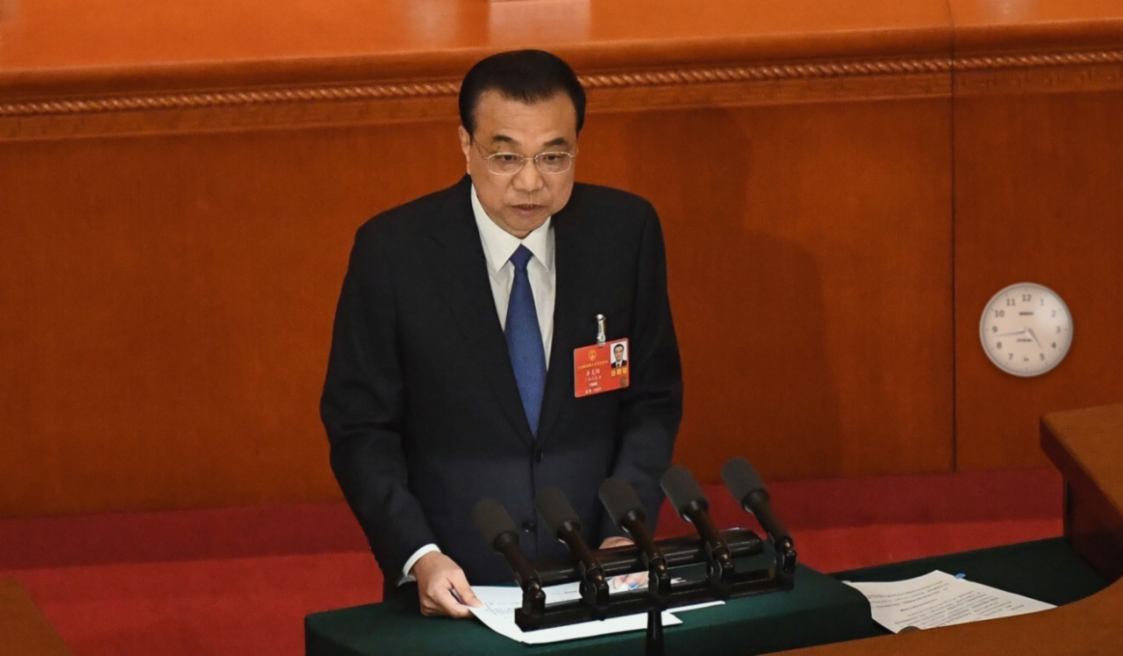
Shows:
4h43
